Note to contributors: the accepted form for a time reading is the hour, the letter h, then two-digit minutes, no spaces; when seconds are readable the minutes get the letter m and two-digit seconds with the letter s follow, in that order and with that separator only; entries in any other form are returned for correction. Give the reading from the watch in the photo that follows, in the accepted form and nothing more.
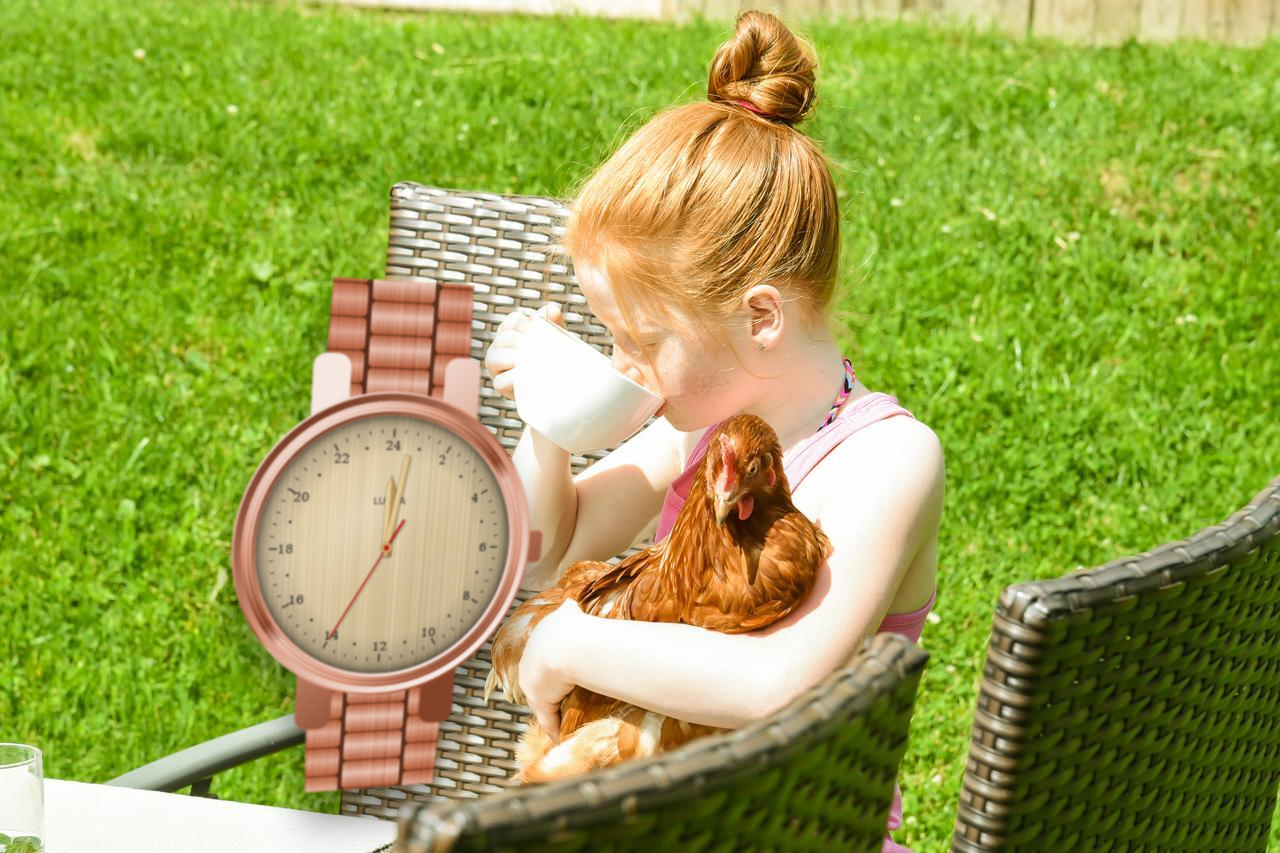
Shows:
0h01m35s
